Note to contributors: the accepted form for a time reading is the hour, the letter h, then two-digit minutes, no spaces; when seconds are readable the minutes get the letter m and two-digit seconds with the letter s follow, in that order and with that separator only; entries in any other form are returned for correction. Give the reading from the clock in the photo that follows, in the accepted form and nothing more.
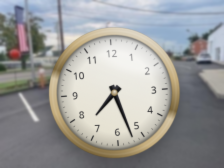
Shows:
7h27
